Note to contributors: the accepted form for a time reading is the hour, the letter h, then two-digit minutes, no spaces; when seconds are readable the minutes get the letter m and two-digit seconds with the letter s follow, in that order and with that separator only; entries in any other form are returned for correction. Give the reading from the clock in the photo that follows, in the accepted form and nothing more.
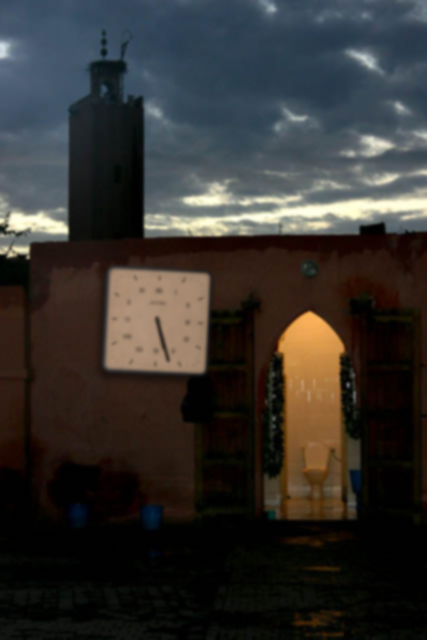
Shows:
5h27
